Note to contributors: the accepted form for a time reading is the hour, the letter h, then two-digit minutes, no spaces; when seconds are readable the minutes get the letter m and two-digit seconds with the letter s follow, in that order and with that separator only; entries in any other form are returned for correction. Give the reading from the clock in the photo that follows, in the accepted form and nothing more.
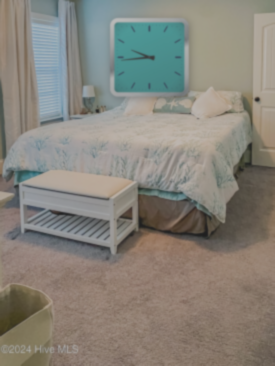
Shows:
9h44
